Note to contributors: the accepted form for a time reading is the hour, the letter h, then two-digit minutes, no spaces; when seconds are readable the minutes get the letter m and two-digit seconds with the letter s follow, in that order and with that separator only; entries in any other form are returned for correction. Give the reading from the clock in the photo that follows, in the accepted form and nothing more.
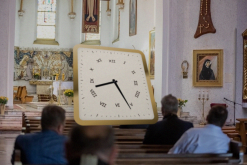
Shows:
8h26
